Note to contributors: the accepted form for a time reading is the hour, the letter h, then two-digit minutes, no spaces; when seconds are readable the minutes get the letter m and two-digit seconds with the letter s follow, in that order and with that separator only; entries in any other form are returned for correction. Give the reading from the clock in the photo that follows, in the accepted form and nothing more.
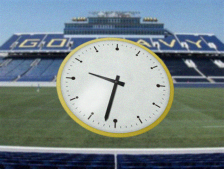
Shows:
9h32
